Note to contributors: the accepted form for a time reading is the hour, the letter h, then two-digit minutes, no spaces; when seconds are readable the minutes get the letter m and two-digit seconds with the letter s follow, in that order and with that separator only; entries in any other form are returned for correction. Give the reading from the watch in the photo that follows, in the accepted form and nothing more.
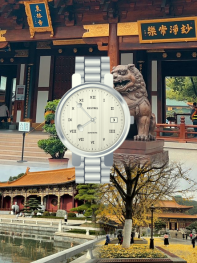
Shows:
7h53
